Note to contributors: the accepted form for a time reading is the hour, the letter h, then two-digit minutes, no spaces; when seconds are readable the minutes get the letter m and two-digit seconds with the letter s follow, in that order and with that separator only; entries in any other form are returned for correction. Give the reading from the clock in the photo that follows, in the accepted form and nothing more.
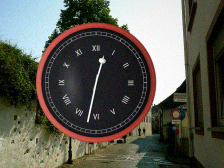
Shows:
12h32
